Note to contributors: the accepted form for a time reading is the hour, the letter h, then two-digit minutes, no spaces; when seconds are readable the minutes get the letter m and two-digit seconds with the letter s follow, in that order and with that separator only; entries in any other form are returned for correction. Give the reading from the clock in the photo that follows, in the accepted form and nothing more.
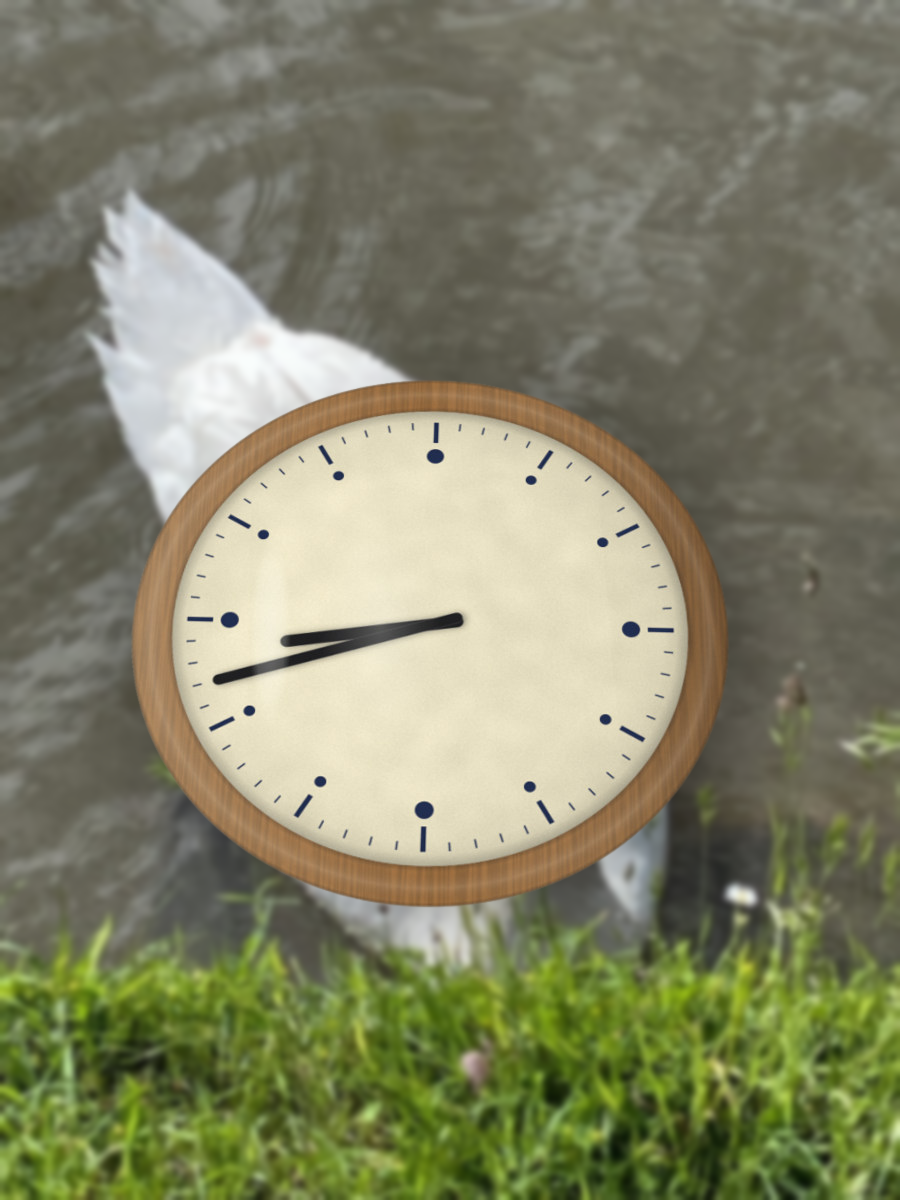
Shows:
8h42
